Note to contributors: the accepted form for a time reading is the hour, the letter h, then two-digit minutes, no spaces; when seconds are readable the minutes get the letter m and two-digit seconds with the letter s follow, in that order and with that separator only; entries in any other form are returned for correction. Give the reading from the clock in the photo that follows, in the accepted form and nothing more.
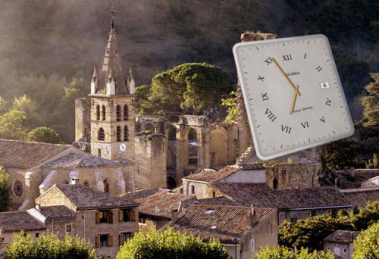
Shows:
6h56
